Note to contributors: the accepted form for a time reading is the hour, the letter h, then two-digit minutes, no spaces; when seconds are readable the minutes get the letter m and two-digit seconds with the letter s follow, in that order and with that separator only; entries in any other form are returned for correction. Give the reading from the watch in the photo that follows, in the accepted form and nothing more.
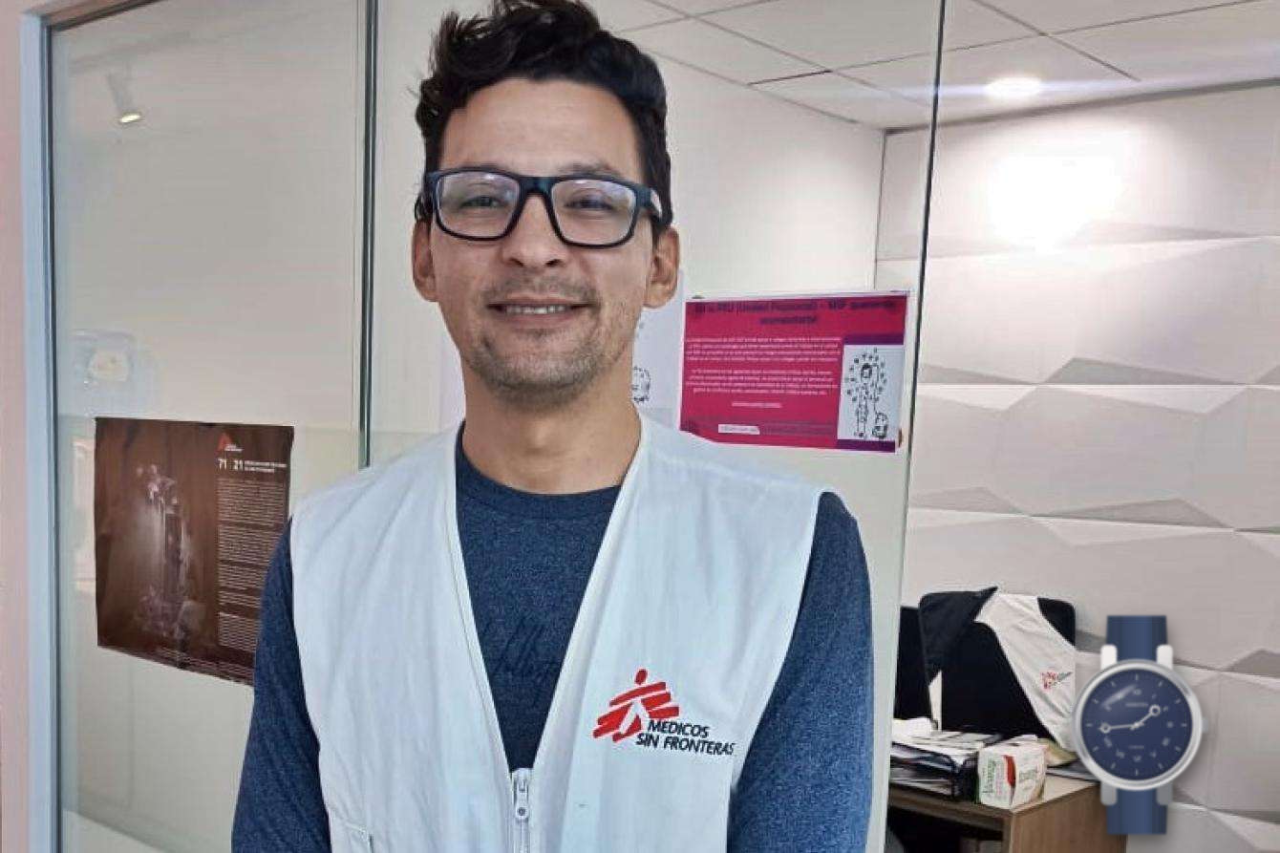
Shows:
1h44
